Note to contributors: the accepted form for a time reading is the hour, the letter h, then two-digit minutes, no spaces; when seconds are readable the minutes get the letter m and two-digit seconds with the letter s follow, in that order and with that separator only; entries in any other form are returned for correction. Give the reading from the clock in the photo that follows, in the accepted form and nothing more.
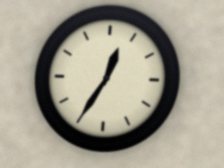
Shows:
12h35
